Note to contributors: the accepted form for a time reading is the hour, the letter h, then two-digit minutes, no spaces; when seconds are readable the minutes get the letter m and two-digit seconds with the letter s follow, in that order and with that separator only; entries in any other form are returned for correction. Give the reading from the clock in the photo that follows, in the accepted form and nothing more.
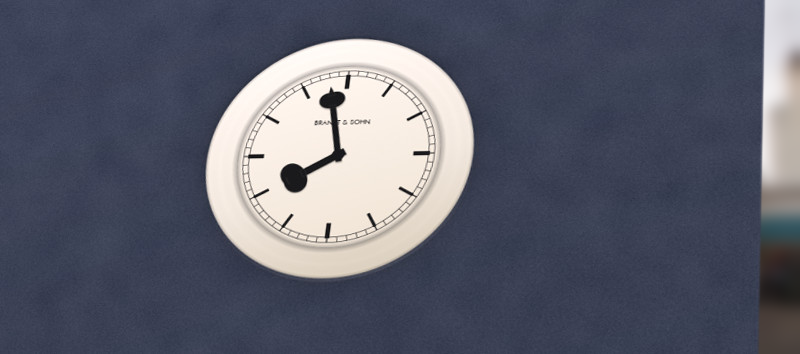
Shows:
7h58
